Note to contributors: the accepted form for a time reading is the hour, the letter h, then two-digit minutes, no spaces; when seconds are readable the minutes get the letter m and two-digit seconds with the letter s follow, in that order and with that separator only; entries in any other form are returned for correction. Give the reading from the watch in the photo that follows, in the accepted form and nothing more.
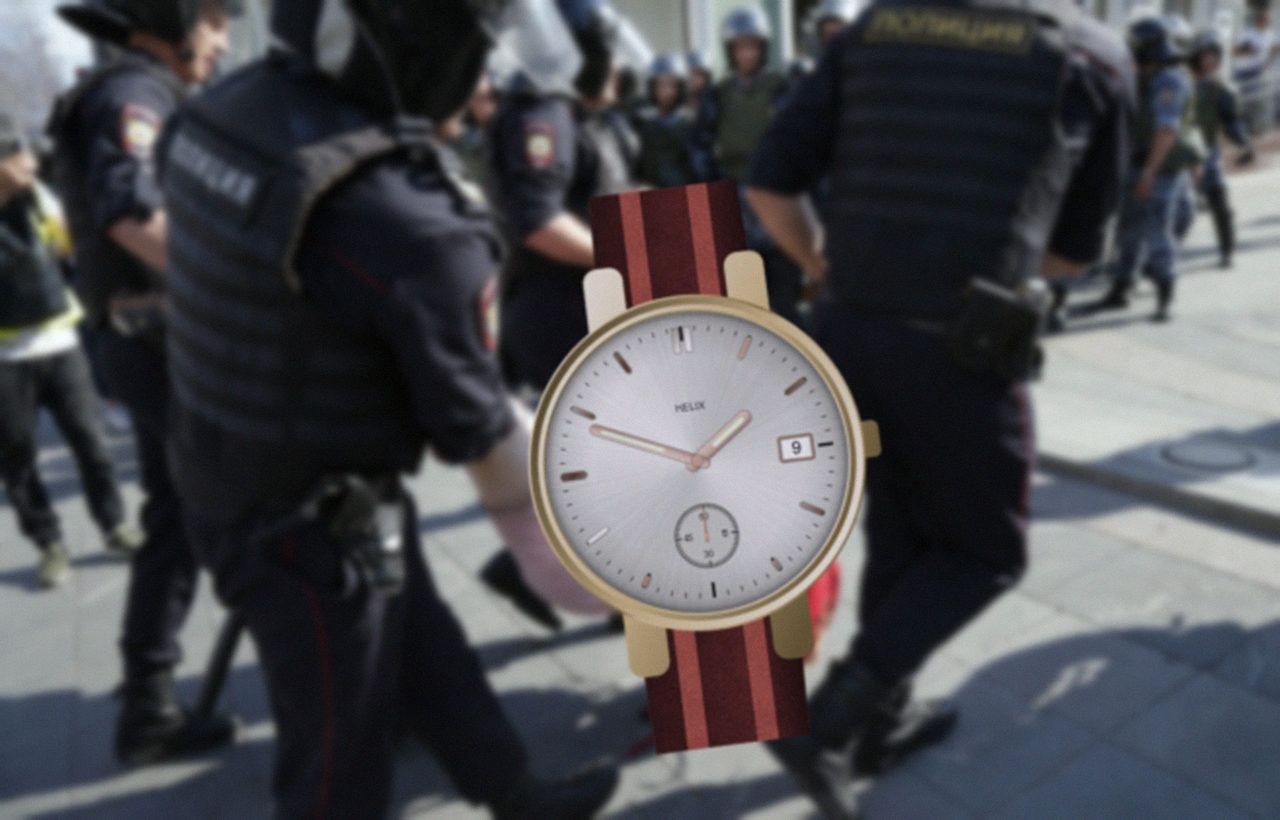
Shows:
1h49
